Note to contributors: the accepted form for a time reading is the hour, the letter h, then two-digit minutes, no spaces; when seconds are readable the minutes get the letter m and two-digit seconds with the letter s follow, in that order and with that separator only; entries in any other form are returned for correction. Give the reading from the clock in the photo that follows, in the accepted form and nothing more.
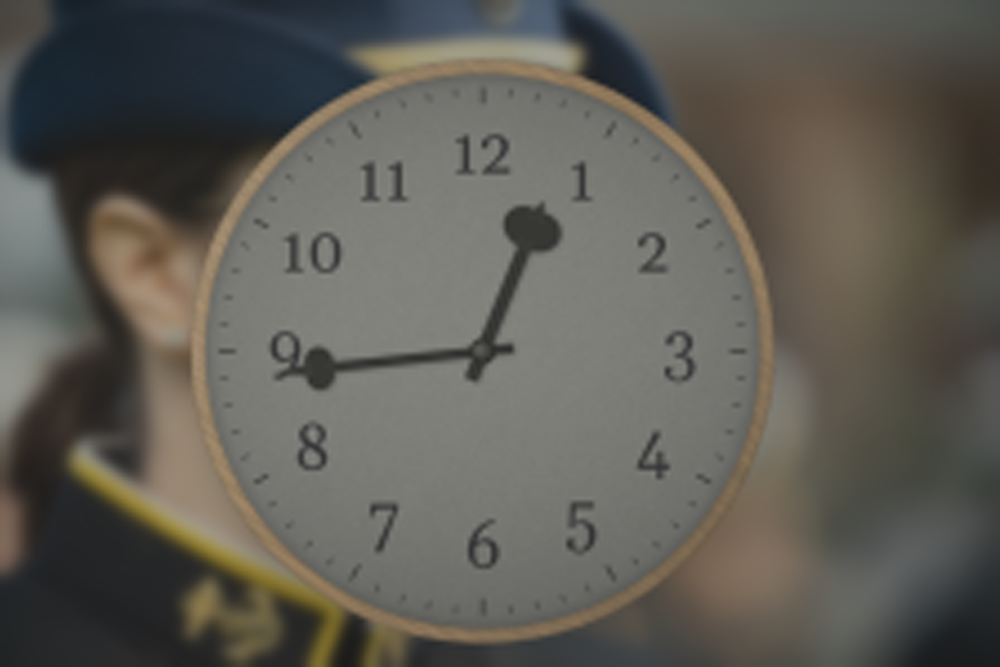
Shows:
12h44
